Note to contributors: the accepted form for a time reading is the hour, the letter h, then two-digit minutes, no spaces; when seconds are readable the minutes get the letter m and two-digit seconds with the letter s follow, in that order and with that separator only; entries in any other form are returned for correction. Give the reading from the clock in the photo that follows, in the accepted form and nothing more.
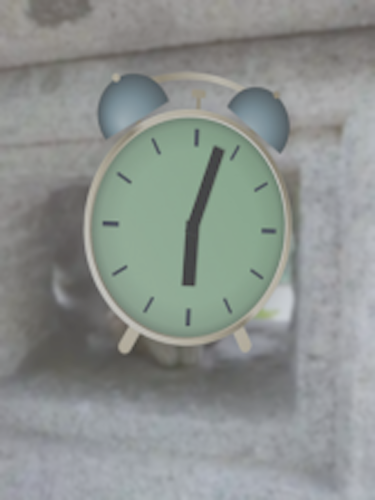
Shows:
6h03
